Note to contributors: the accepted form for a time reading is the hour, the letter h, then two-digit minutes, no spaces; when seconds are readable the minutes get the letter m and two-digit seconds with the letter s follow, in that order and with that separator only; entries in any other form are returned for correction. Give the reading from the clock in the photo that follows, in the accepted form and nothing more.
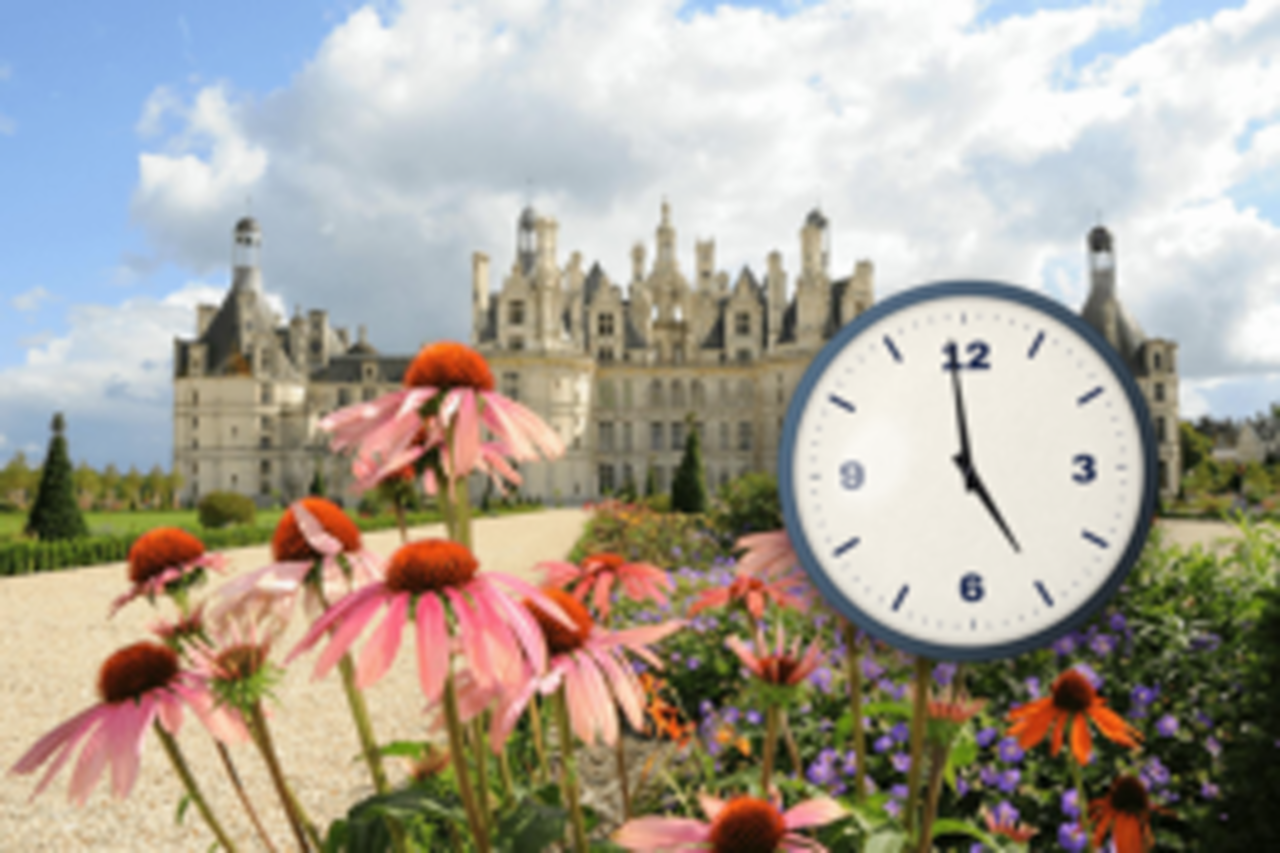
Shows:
4h59
